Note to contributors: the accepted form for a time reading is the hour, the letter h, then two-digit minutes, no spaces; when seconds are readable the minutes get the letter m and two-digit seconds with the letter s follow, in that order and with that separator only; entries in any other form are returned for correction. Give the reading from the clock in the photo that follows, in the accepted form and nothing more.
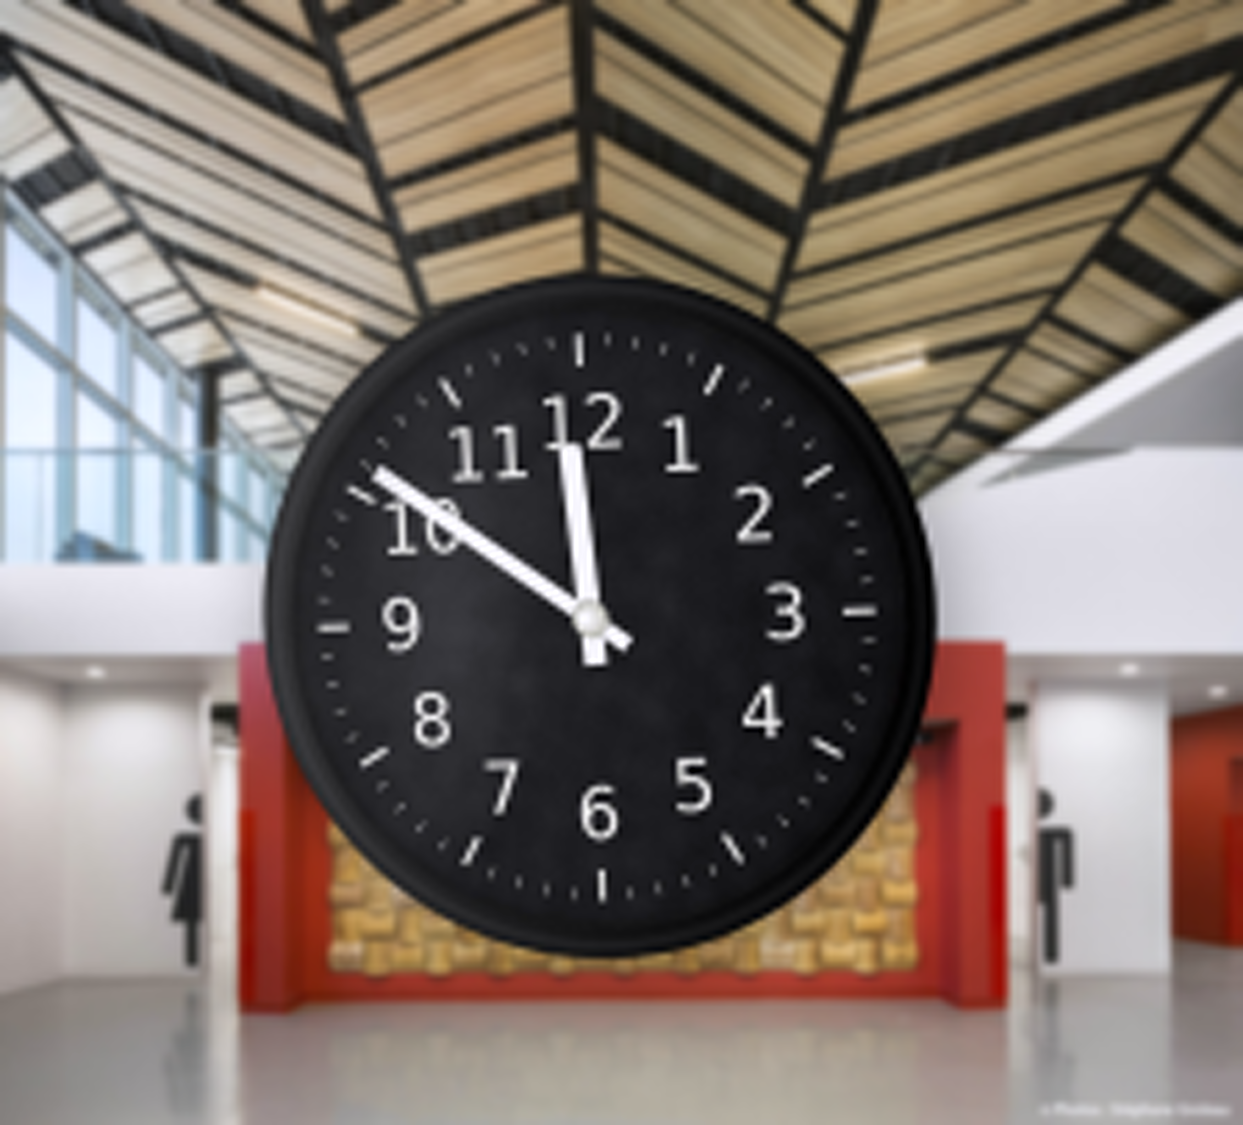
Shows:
11h51
